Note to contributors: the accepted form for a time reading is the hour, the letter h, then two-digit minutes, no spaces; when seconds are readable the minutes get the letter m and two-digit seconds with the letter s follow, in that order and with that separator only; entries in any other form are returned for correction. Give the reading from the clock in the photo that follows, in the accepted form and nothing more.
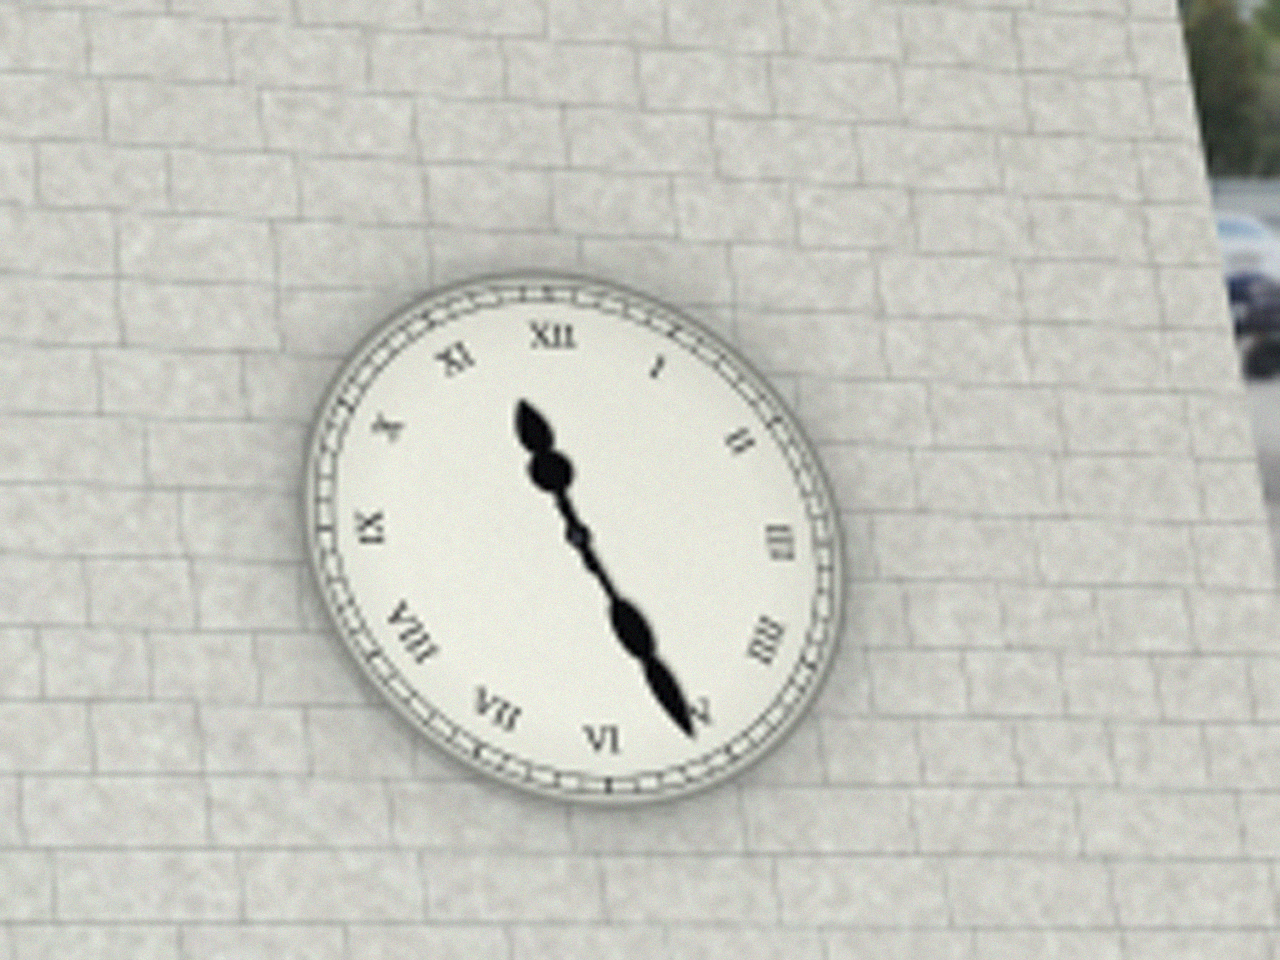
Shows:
11h26
